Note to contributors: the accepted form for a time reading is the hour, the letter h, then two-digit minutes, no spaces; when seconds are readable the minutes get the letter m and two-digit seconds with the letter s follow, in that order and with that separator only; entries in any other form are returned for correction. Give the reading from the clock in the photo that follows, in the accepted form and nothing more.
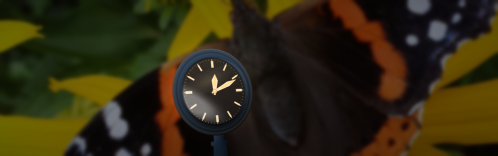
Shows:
12h11
